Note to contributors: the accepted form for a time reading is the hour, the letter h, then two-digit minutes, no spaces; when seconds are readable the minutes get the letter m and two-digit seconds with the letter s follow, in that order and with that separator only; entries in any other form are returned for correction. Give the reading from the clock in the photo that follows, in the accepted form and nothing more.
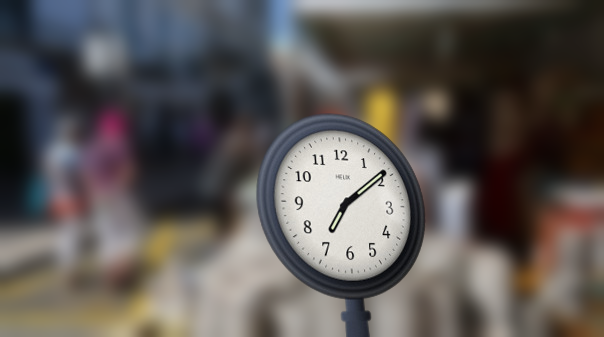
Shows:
7h09
